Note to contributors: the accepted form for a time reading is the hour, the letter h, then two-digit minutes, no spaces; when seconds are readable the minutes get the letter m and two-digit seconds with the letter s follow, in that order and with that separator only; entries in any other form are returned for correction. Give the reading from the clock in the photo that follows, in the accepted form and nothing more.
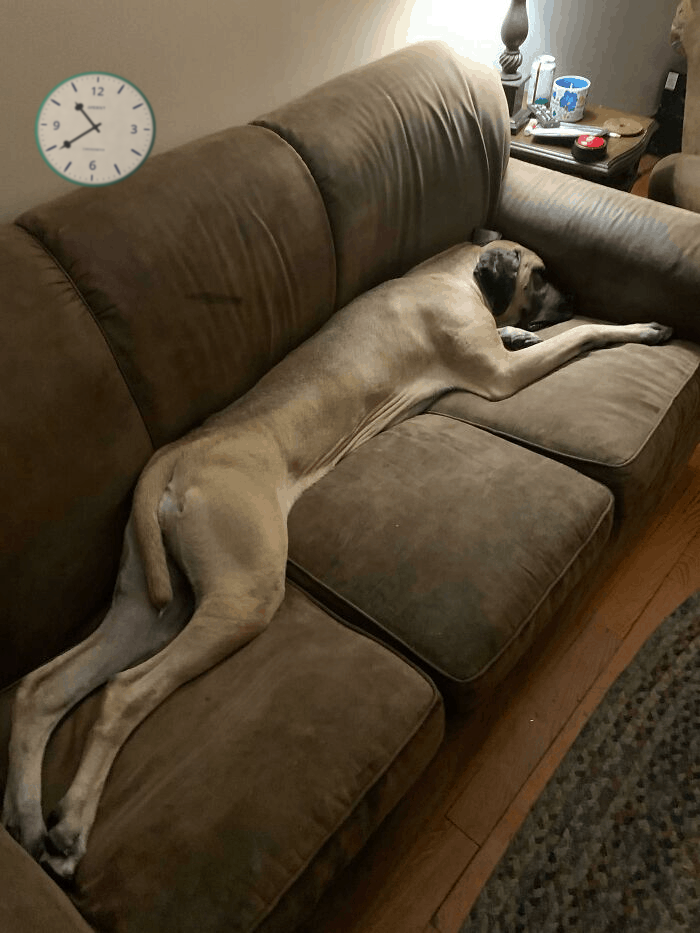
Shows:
10h39
